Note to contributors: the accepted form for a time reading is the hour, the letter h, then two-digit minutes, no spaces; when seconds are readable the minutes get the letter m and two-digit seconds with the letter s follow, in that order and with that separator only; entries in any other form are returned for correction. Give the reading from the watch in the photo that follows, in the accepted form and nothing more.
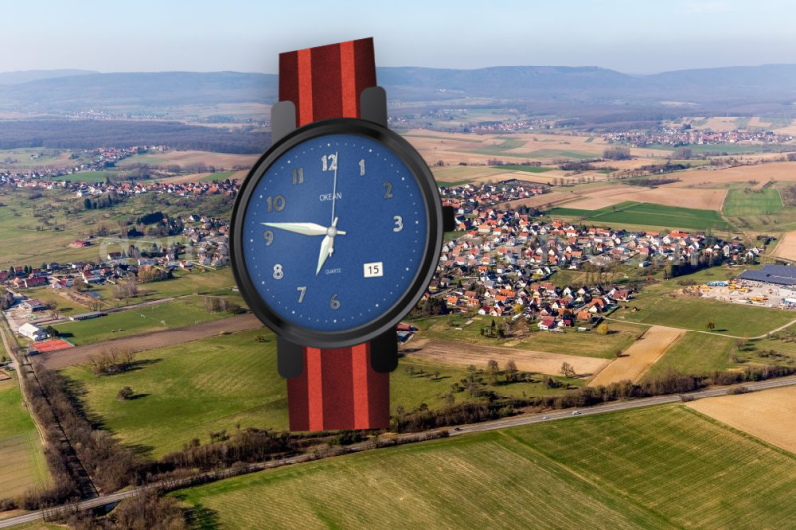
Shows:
6h47m01s
